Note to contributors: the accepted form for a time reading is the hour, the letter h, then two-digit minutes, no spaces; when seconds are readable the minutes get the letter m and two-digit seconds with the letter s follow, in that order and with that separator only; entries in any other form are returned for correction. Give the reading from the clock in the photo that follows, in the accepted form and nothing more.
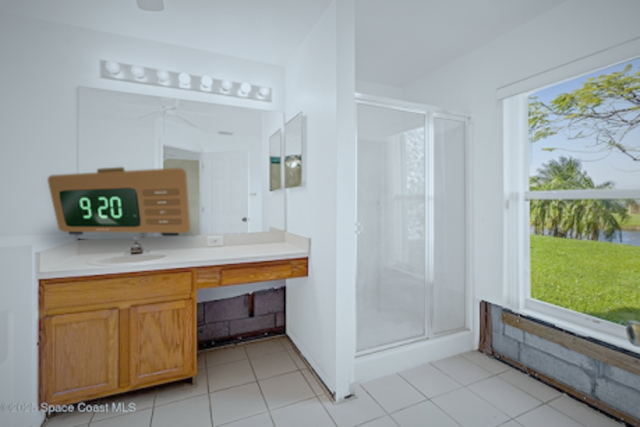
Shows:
9h20
